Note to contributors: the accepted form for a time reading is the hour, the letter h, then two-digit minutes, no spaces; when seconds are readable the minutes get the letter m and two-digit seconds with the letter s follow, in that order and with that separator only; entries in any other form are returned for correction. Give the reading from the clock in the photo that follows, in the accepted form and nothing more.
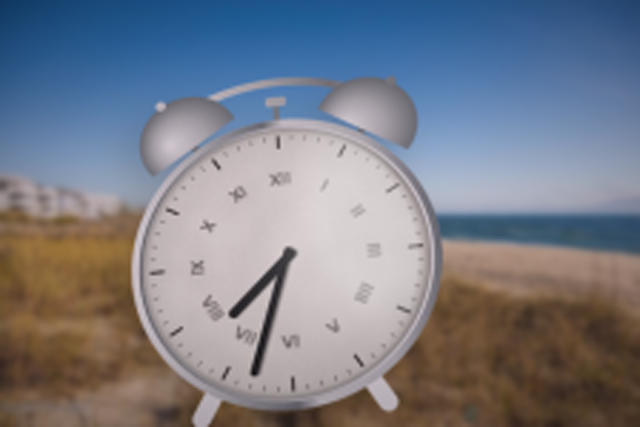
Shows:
7h33
